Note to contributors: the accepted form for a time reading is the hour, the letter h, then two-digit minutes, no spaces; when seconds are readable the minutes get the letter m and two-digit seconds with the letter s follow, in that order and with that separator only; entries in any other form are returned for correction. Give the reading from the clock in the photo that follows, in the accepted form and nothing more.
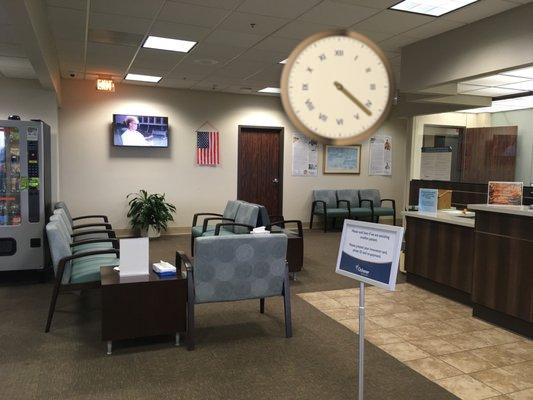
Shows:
4h22
